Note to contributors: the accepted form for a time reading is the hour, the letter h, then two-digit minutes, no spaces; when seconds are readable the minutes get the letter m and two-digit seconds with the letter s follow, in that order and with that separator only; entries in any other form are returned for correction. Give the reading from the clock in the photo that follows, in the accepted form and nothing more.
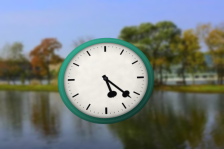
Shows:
5h22
